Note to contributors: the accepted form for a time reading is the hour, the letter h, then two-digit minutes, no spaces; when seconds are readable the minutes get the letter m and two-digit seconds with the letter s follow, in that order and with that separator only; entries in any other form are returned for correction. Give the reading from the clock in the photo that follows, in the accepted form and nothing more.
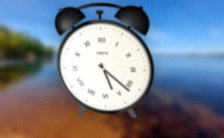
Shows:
5h22
